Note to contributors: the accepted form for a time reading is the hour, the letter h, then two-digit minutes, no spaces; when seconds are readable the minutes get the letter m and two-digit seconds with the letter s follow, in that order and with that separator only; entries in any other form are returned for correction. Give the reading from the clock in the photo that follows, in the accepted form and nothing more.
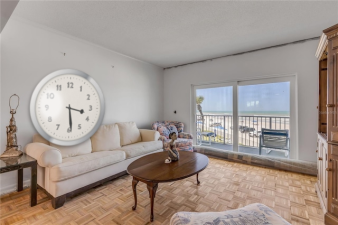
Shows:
3h29
